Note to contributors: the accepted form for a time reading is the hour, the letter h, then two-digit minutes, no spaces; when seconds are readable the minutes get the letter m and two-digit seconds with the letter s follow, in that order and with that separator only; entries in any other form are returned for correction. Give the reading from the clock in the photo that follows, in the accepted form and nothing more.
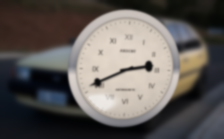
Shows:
2h41
